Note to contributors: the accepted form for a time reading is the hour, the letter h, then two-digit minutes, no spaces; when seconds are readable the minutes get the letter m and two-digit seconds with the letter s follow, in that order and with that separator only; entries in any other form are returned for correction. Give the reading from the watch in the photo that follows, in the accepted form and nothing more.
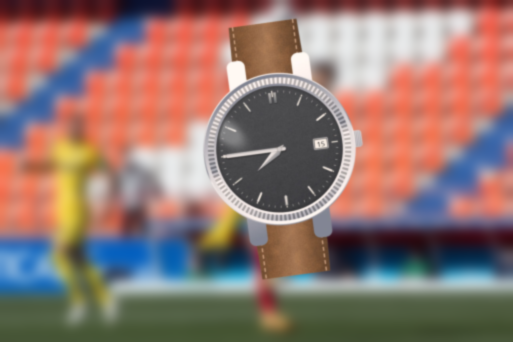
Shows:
7h45
